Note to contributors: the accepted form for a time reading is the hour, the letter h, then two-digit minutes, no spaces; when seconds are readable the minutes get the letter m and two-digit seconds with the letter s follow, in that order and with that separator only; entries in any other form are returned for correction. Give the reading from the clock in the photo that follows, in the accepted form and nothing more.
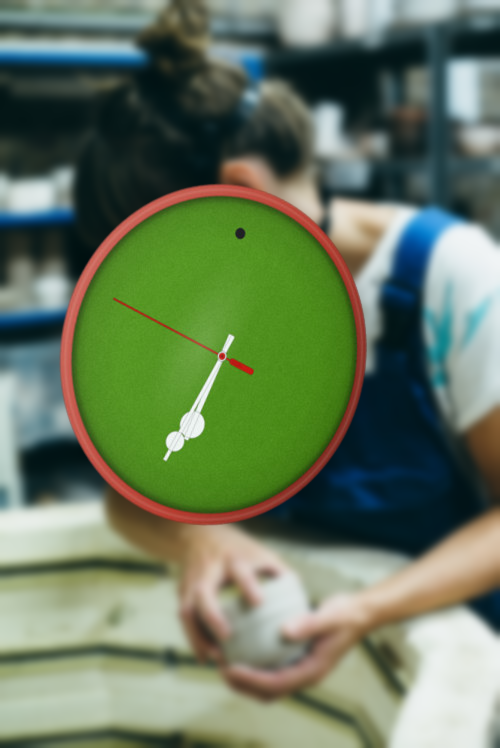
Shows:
6h33m48s
